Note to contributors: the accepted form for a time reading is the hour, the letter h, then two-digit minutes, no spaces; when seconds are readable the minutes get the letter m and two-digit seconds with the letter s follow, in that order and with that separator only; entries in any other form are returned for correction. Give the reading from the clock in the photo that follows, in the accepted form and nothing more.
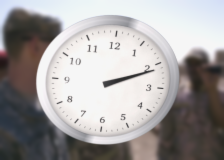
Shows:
2h11
